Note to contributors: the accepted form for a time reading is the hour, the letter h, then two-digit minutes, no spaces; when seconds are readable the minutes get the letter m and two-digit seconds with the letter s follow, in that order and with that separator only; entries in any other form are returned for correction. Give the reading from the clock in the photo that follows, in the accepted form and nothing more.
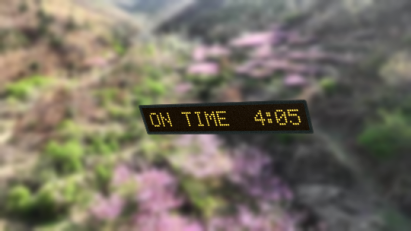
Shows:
4h05
